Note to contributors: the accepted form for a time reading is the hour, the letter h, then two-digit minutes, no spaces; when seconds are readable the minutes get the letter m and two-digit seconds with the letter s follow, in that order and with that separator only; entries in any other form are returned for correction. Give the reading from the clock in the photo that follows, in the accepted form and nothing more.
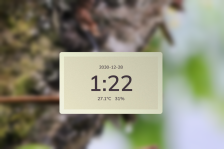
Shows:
1h22
